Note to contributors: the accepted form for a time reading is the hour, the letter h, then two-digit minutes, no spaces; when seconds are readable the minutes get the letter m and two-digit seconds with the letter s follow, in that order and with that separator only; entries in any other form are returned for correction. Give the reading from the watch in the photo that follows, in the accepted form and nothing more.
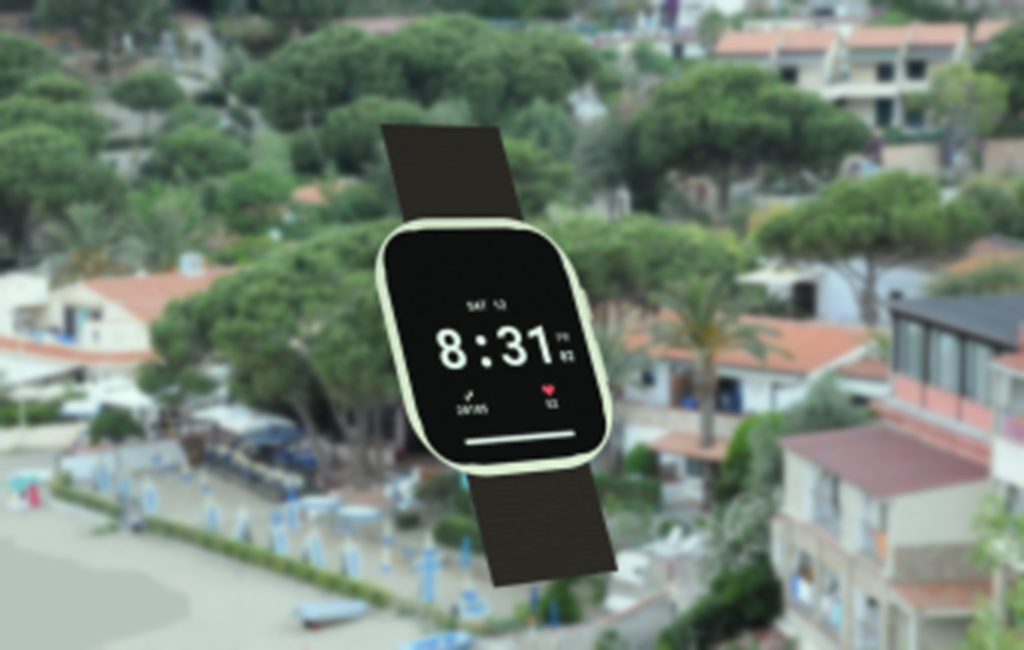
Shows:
8h31
